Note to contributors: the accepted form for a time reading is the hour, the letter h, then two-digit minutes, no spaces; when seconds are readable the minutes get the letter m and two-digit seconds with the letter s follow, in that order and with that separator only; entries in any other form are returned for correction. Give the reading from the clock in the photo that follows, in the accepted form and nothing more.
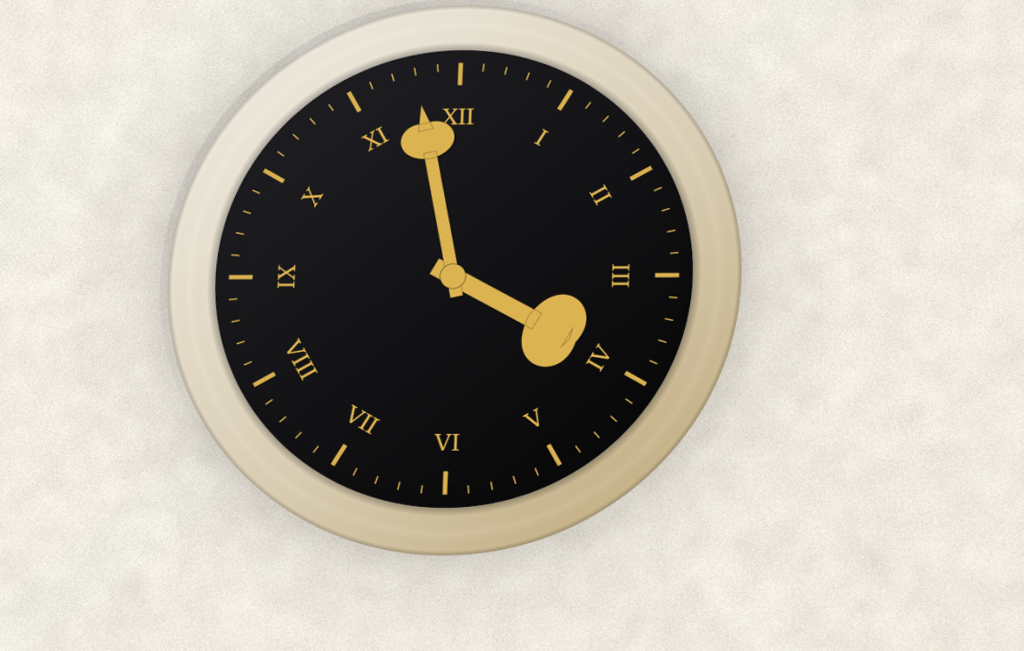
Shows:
3h58
